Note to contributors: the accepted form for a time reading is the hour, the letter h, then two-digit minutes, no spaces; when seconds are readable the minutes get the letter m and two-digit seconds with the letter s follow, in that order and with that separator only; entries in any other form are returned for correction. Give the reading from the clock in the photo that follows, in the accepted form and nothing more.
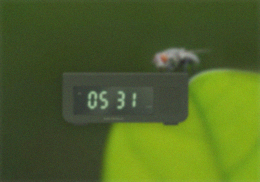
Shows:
5h31
